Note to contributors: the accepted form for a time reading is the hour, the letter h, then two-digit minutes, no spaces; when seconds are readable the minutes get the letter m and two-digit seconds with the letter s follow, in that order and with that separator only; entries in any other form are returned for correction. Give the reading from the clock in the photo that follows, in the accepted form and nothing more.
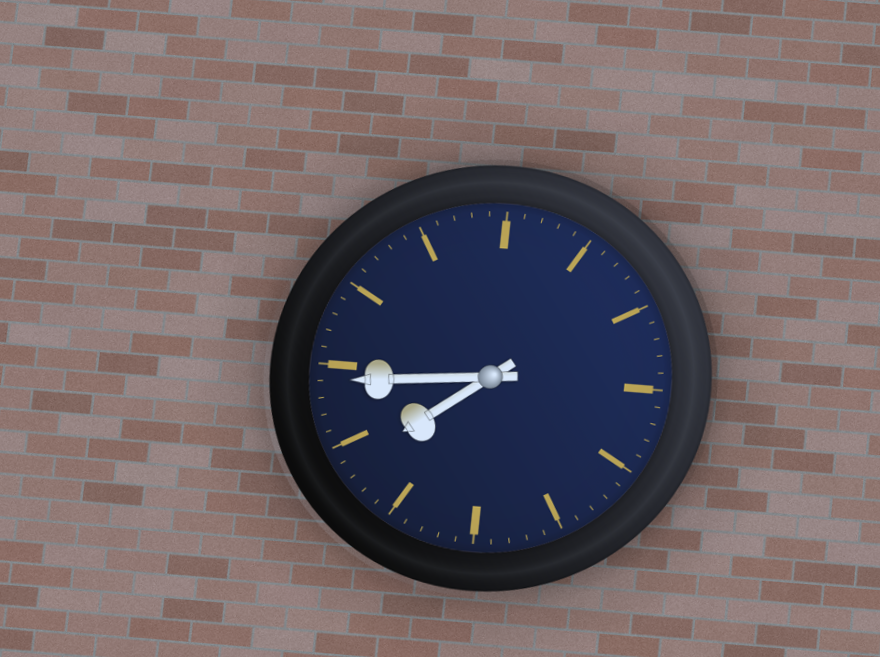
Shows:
7h44
